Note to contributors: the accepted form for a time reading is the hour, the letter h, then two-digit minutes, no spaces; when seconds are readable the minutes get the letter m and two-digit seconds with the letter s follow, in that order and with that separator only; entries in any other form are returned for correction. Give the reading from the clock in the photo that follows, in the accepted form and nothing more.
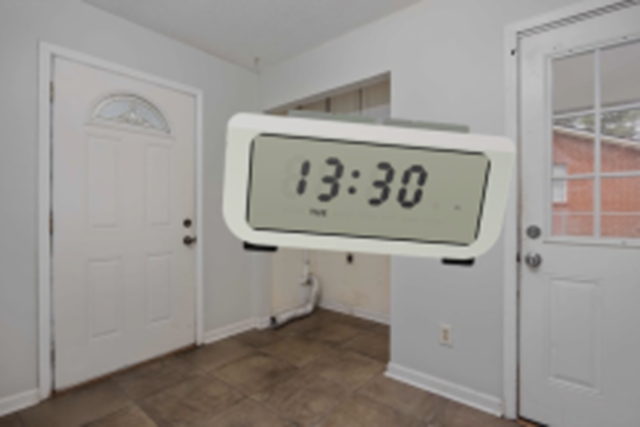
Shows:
13h30
